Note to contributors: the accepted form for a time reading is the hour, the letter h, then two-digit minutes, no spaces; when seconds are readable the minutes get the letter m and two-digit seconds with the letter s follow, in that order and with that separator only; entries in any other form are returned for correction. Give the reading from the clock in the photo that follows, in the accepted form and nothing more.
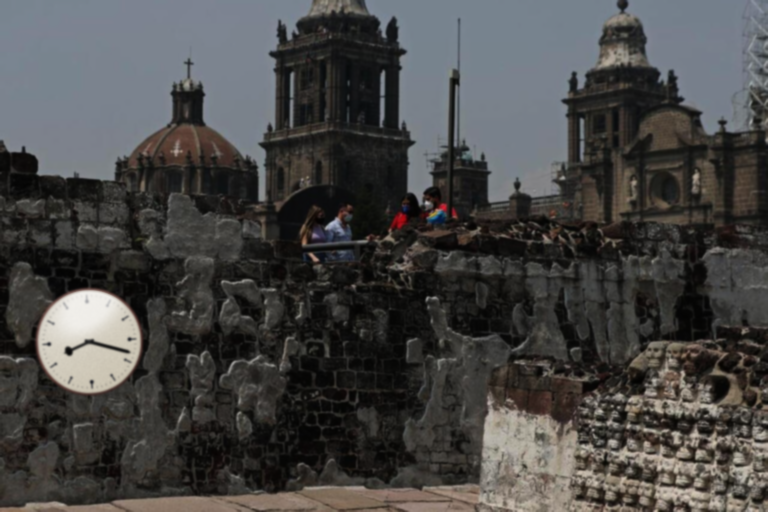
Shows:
8h18
